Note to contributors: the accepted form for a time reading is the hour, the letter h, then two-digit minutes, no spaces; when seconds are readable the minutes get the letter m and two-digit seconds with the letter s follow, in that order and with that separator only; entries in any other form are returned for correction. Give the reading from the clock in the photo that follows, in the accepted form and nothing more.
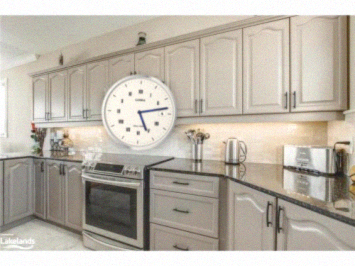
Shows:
5h13
